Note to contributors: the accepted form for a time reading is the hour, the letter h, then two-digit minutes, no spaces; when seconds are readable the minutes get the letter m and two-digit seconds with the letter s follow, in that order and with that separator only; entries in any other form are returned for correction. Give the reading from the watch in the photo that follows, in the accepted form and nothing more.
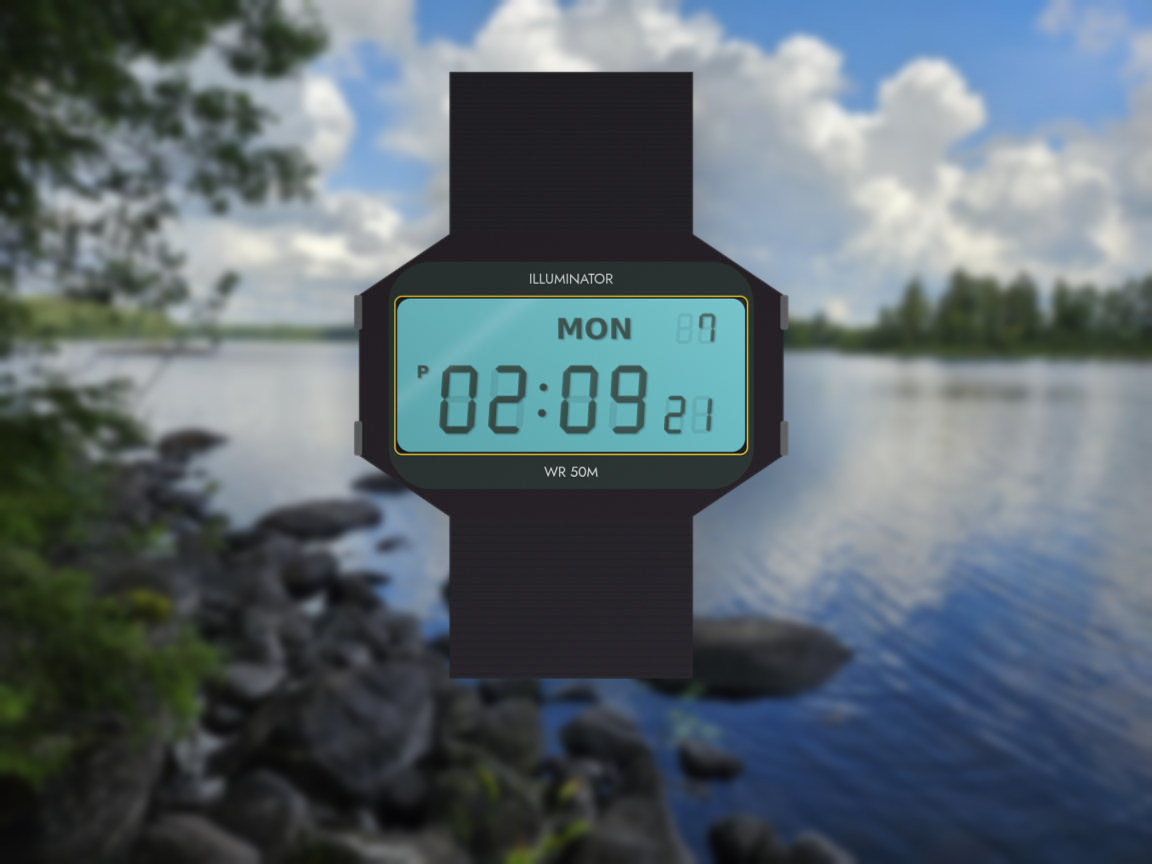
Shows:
2h09m21s
